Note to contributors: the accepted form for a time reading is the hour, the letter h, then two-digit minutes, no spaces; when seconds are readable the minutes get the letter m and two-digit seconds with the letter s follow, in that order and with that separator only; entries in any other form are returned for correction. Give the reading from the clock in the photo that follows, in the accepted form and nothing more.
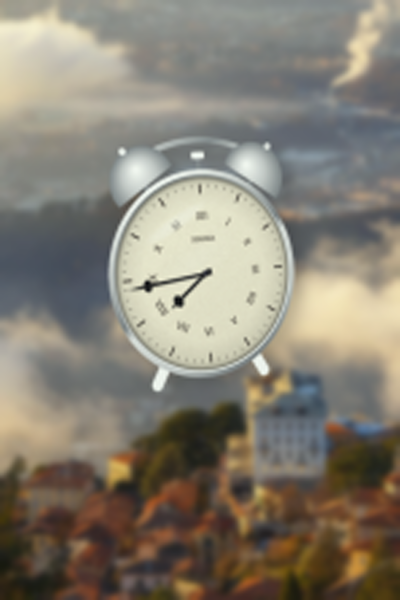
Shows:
7h44
